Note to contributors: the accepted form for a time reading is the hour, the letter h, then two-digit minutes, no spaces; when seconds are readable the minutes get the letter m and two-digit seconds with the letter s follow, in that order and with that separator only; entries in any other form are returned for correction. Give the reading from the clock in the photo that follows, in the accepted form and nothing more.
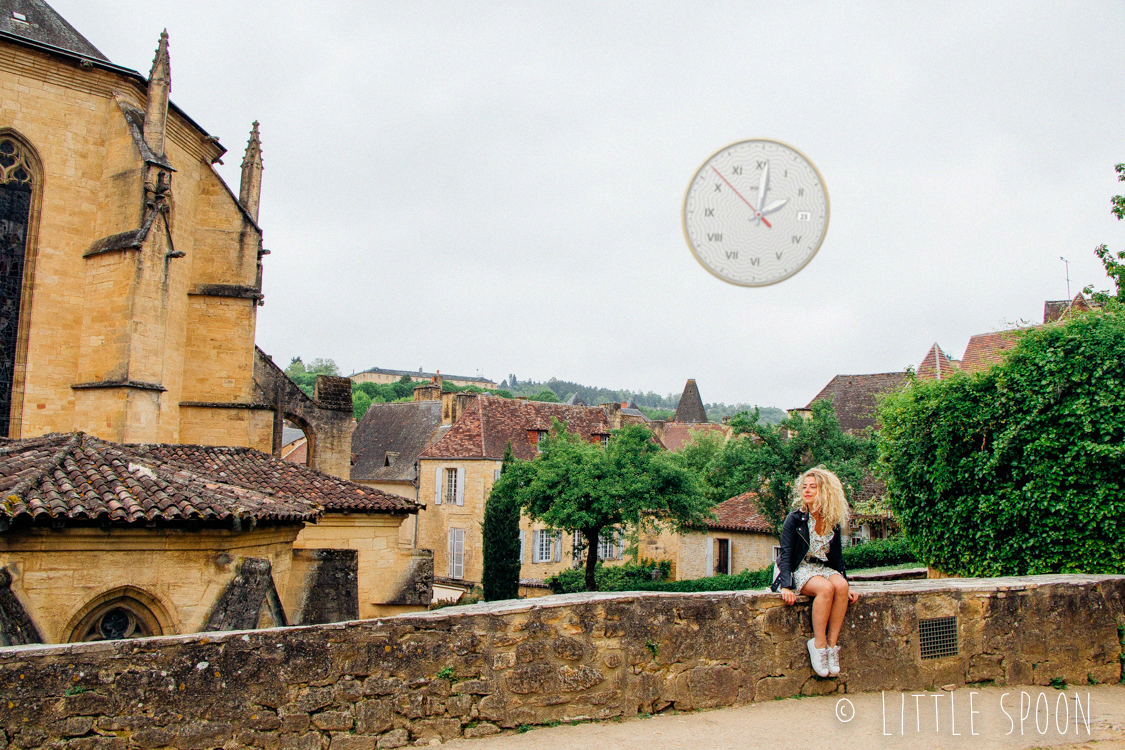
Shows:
2h00m52s
